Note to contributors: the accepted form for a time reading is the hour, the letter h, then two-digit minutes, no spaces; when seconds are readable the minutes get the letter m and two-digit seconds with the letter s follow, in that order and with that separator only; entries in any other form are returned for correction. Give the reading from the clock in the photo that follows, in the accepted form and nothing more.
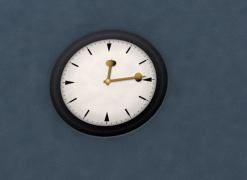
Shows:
12h14
